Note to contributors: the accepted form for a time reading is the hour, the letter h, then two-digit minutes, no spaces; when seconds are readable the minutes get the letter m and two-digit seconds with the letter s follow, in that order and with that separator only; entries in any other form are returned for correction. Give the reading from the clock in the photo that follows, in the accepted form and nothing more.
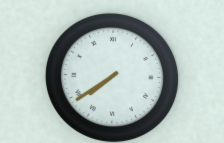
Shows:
7h39
